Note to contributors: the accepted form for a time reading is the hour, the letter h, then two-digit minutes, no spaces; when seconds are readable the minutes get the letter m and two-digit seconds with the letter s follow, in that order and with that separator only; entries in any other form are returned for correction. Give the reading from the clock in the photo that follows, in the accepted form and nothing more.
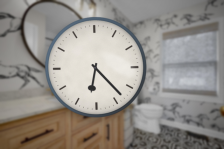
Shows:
6h23
